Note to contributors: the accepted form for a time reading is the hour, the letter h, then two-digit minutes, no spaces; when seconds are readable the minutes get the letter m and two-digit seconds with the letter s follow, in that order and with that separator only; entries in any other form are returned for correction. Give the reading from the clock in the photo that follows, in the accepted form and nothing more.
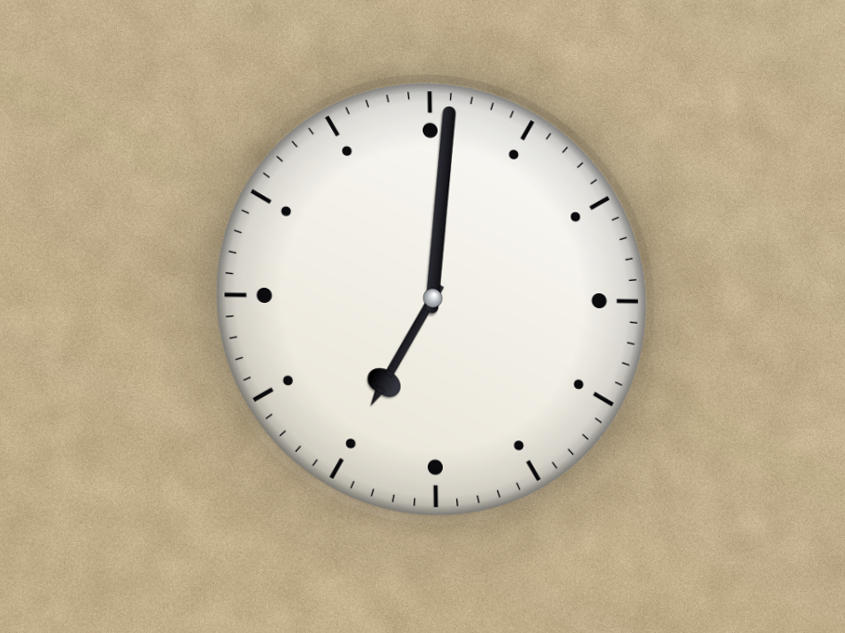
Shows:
7h01
